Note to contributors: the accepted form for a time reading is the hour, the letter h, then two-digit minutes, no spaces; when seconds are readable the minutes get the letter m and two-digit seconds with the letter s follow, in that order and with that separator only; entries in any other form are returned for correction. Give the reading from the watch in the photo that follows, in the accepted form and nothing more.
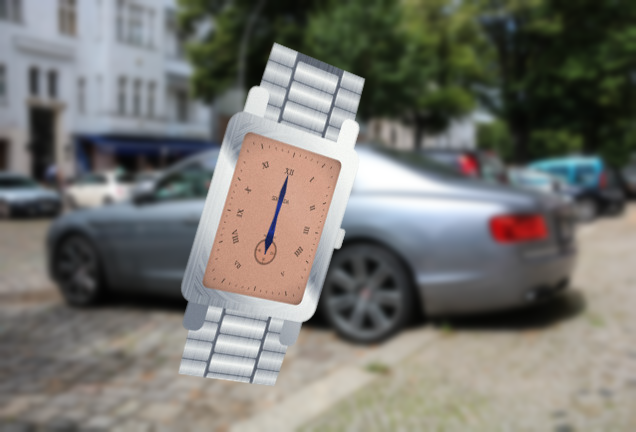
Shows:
6h00
